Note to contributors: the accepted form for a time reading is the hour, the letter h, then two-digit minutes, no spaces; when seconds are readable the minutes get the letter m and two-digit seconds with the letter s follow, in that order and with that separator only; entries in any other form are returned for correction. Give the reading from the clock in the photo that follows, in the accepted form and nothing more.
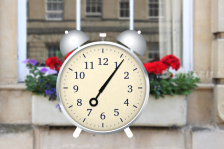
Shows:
7h06
